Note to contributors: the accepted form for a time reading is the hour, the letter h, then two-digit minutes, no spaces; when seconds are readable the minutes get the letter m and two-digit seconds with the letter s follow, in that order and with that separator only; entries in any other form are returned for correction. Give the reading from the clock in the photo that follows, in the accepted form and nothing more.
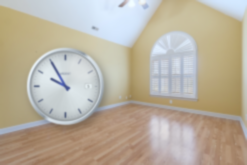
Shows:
9h55
